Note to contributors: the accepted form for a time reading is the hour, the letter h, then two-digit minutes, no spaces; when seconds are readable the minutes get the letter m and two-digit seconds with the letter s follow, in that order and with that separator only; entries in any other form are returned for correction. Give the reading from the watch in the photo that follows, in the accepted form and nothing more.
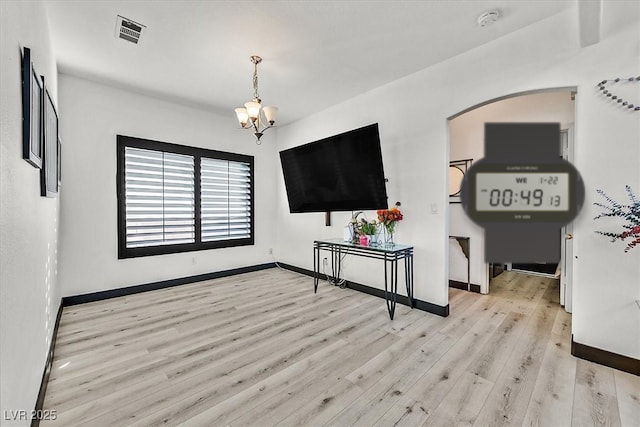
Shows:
0h49m13s
